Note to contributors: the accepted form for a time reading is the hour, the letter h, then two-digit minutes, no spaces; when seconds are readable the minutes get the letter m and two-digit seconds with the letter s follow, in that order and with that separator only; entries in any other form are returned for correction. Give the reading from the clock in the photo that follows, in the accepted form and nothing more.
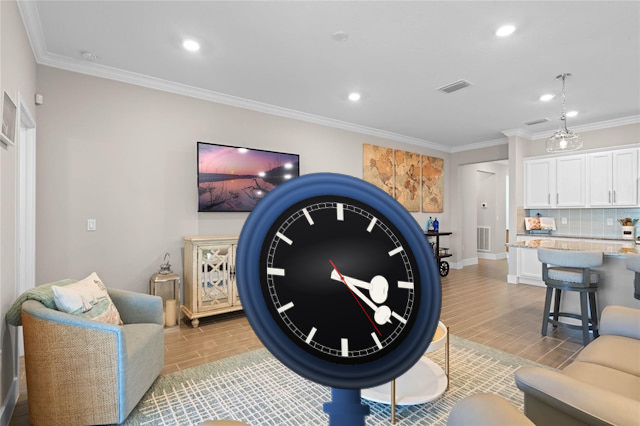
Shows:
3h21m24s
